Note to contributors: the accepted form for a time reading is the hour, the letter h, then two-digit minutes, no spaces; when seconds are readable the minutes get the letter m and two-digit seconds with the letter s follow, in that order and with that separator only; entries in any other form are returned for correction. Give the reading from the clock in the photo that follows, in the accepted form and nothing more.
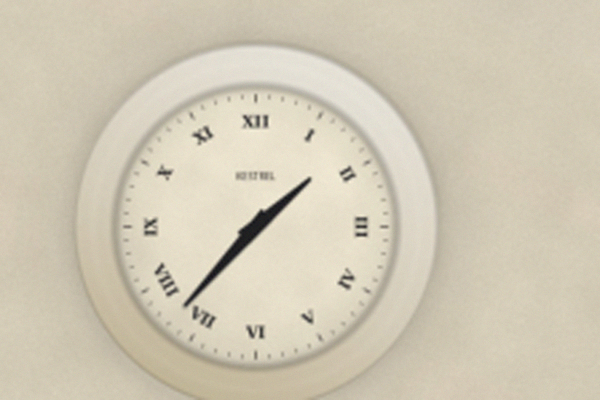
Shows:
1h37
